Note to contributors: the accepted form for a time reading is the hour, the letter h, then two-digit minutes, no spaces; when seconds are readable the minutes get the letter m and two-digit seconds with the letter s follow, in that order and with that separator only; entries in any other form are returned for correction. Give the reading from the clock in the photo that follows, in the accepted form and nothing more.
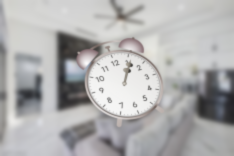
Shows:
1h06
